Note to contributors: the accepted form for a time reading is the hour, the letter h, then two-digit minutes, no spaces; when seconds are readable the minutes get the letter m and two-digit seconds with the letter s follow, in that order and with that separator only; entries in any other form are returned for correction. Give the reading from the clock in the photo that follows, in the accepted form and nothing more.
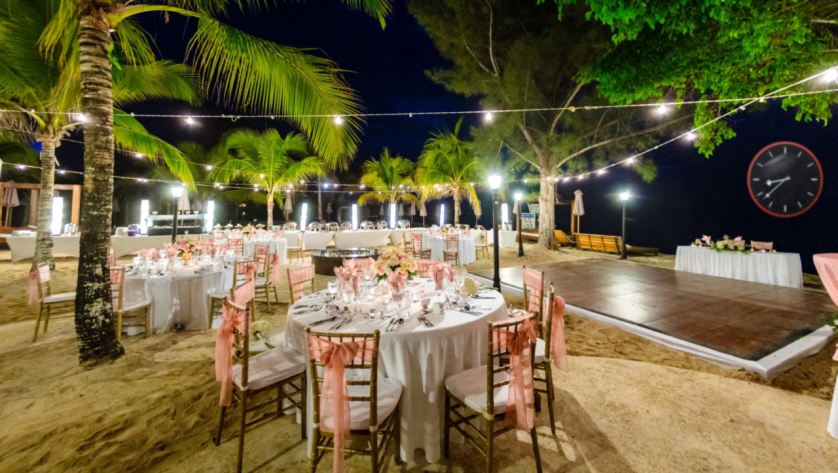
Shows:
8h38
